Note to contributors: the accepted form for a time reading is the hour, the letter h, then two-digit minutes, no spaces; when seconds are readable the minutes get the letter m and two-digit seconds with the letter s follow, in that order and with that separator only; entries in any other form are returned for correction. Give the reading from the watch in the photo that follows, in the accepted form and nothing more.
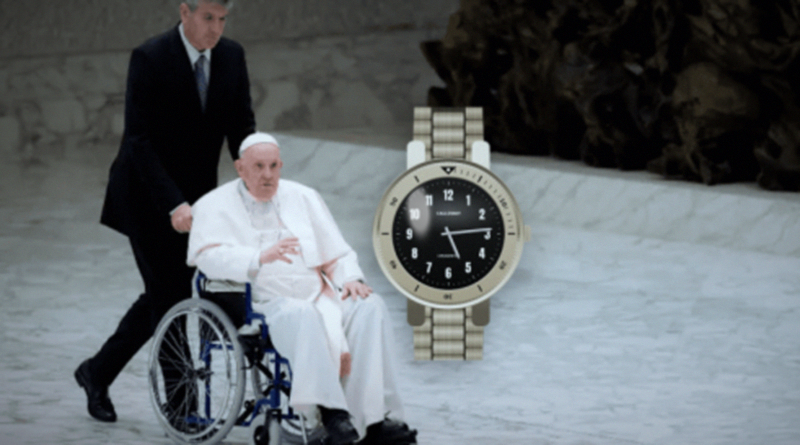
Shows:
5h14
